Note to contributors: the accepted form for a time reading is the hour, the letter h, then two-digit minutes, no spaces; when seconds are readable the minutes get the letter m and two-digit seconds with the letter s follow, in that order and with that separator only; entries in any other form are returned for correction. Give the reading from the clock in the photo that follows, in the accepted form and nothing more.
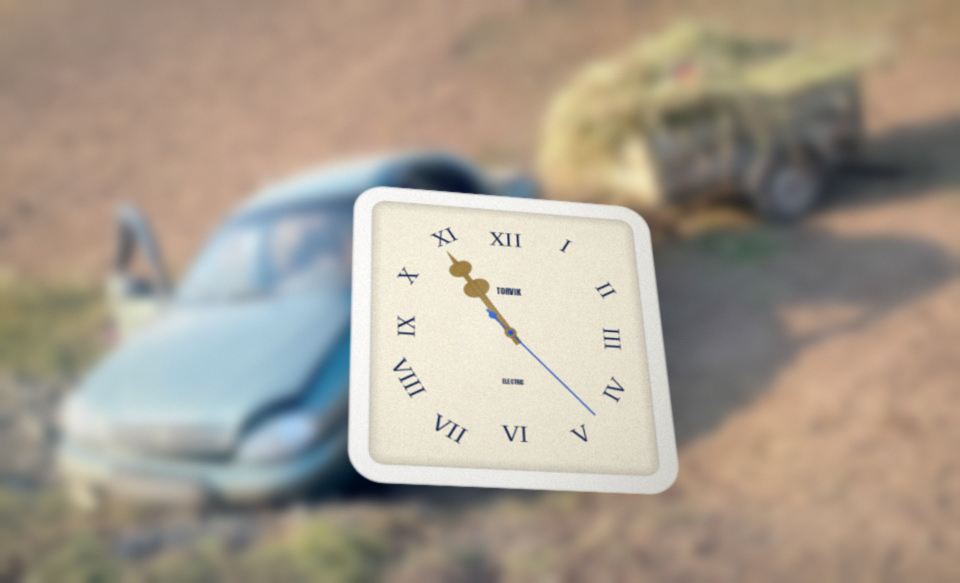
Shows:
10h54m23s
